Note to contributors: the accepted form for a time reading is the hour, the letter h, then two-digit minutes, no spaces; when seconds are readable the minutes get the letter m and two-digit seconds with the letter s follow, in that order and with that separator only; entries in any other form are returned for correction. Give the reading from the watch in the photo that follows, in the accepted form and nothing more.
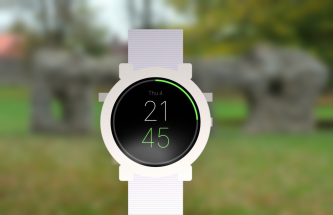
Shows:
21h45
